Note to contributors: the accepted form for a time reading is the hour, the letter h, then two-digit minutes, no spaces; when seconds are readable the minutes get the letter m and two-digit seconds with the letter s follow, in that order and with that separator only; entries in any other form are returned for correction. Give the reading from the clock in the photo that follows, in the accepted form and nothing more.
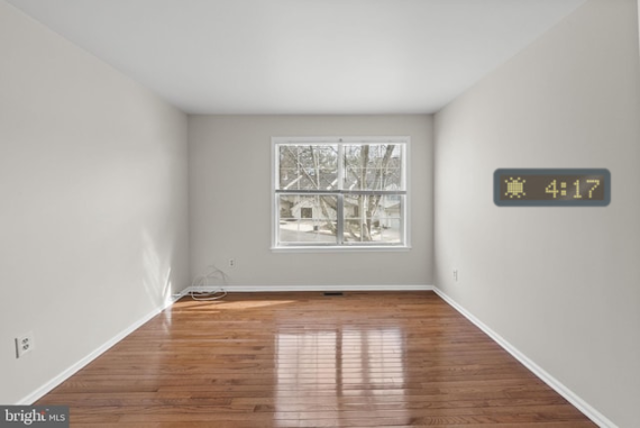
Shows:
4h17
